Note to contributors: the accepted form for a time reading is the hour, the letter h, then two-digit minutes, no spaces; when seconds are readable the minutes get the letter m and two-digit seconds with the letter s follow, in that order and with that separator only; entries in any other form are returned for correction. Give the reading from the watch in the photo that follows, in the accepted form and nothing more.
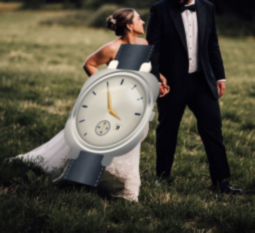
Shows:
3h55
